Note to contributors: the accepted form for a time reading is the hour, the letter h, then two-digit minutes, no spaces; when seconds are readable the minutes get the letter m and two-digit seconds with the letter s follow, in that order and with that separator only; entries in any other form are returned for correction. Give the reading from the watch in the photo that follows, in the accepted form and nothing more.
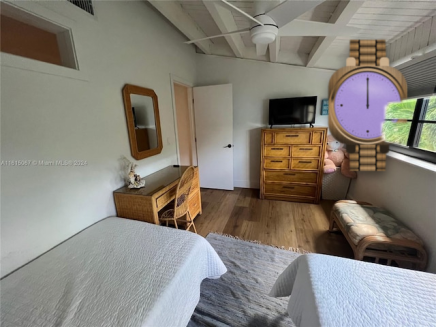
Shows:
12h00
